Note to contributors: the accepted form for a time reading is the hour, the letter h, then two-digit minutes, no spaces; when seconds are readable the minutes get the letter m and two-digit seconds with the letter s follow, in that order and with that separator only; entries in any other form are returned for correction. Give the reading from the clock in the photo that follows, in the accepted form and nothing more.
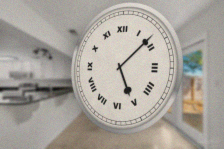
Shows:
5h08
